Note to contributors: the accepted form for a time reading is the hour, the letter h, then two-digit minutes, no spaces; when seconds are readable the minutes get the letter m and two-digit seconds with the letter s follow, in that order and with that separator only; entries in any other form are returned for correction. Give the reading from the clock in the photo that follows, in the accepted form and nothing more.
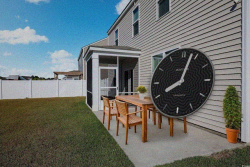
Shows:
8h03
